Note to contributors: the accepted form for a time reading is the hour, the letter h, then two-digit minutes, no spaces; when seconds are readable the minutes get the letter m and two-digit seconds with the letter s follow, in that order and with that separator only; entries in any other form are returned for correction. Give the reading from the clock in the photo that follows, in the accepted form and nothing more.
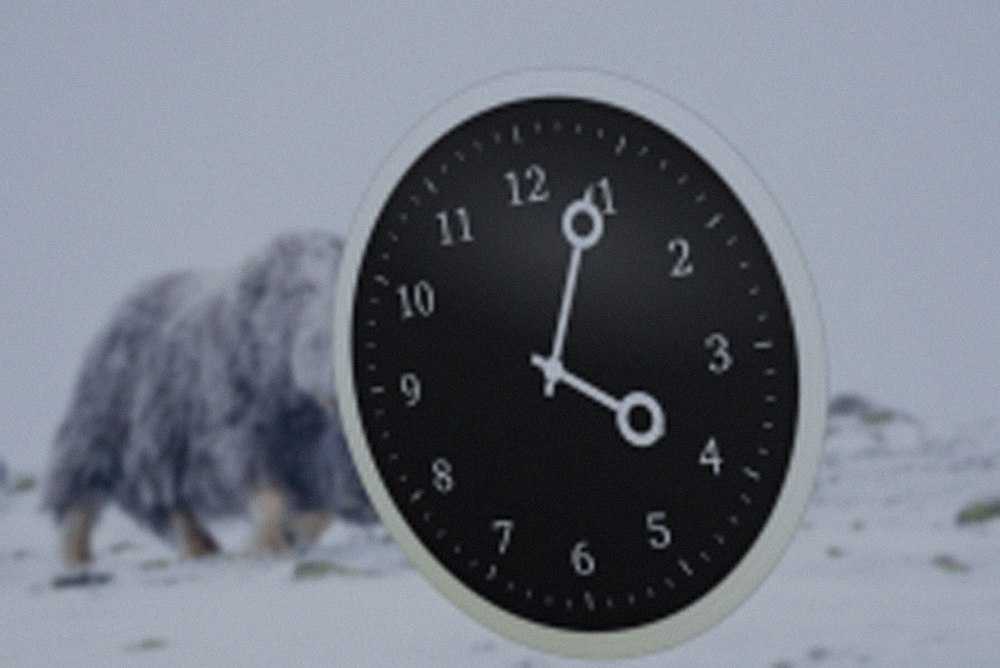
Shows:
4h04
